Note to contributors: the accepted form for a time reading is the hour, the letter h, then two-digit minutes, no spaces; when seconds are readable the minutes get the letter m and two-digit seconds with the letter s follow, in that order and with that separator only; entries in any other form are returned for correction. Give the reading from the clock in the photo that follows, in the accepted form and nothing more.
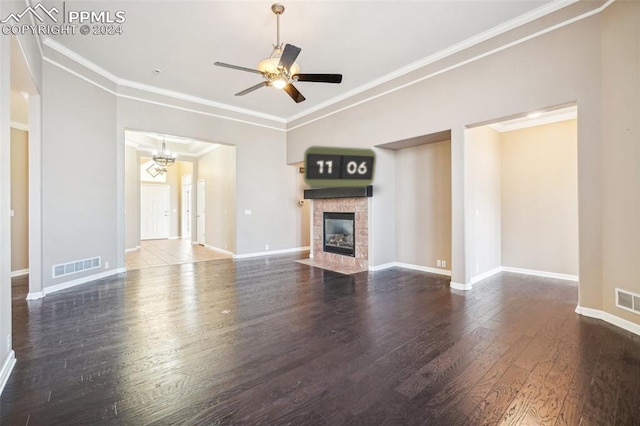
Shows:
11h06
